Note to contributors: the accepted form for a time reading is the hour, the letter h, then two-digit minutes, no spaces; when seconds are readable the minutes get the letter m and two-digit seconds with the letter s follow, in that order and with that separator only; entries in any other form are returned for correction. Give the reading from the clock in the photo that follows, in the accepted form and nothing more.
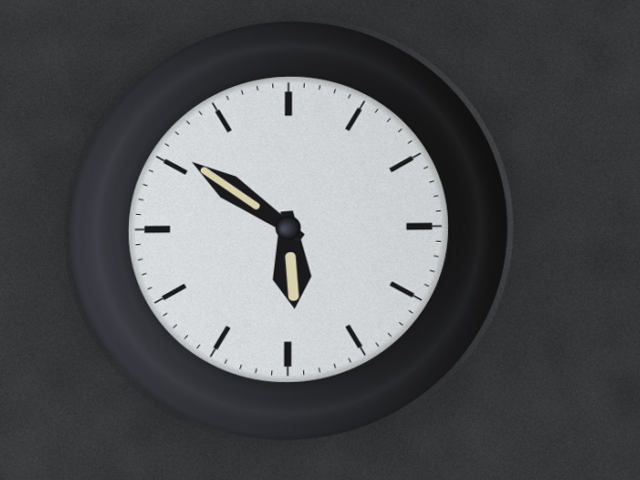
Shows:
5h51
